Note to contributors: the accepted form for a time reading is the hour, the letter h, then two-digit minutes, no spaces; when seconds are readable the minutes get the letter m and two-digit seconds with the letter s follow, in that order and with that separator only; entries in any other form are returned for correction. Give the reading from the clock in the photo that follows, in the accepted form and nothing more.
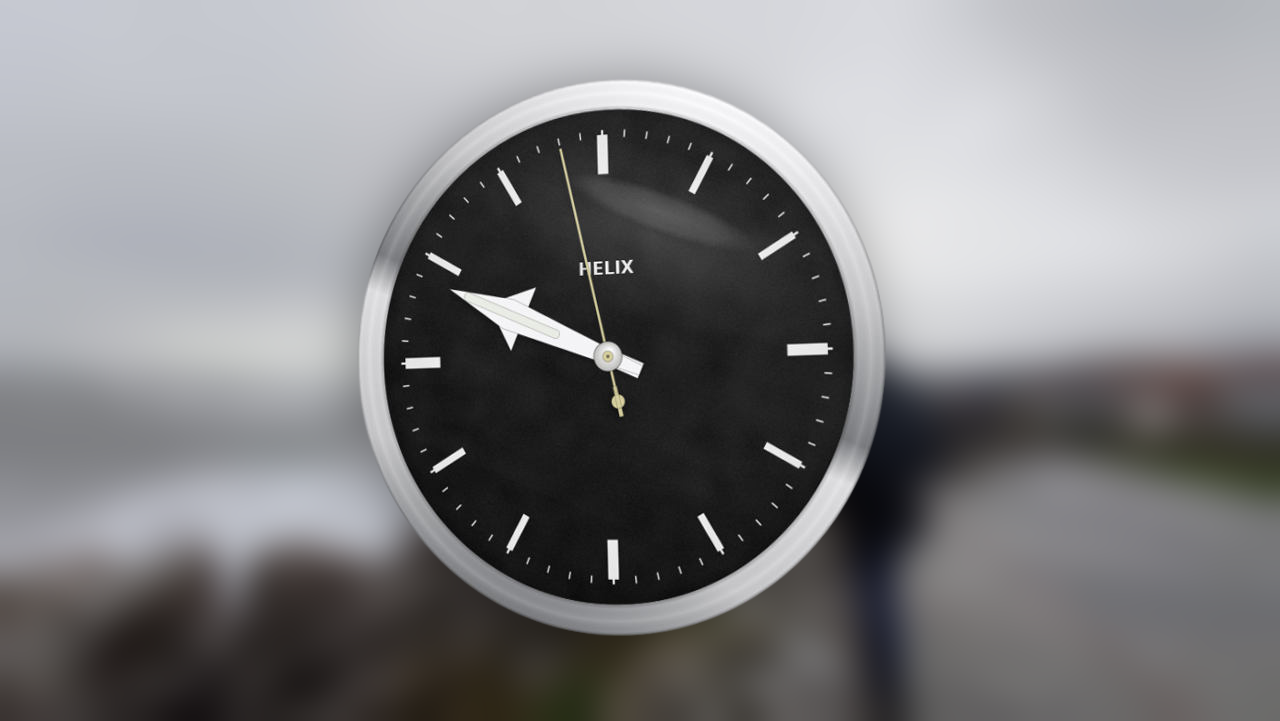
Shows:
9h48m58s
